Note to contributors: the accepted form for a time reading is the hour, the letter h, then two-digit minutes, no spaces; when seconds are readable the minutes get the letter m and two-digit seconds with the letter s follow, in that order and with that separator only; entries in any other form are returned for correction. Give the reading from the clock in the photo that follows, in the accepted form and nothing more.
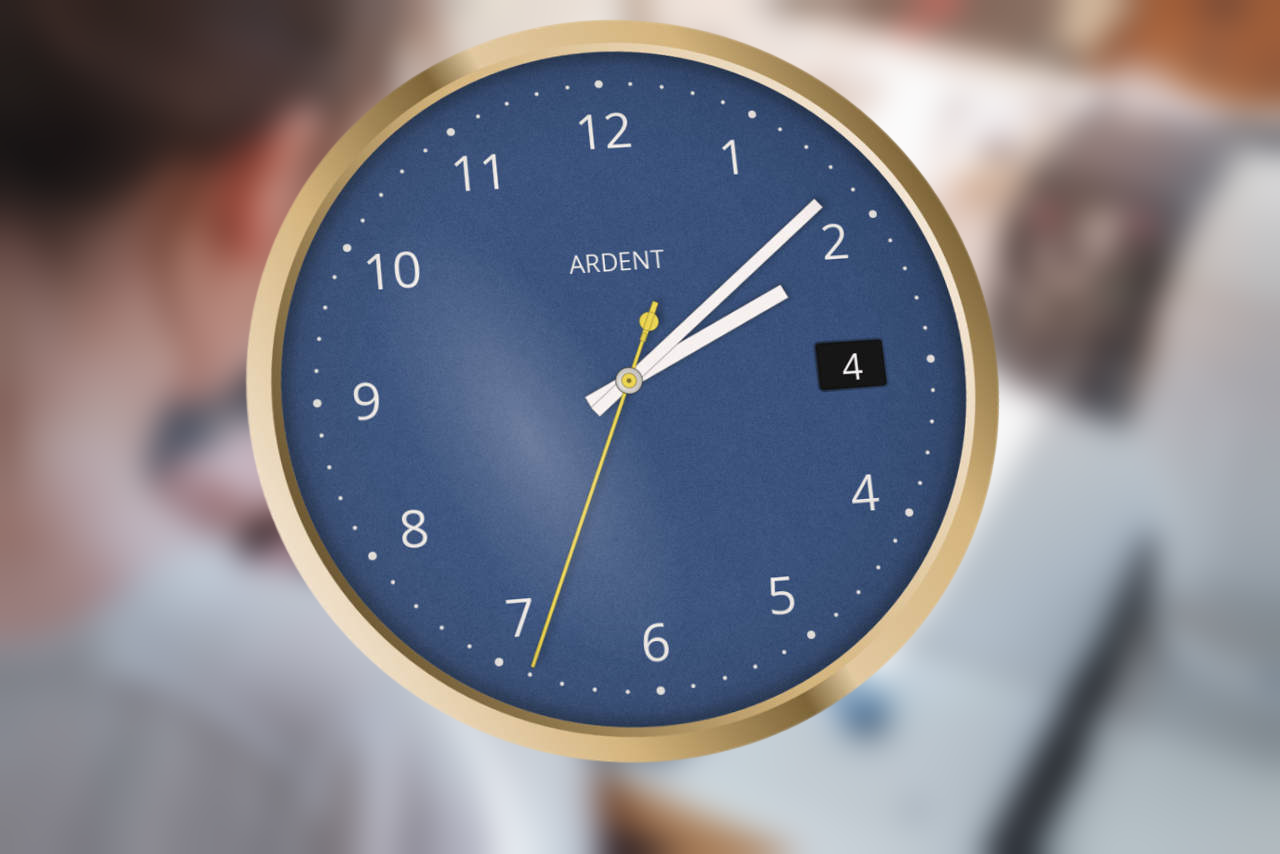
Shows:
2h08m34s
